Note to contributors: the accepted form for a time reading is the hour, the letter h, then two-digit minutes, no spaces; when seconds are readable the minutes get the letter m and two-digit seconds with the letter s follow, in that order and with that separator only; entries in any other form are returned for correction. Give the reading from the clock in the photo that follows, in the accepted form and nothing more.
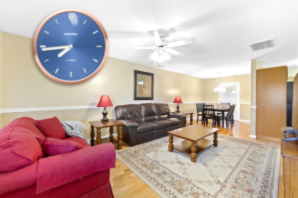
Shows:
7h44
